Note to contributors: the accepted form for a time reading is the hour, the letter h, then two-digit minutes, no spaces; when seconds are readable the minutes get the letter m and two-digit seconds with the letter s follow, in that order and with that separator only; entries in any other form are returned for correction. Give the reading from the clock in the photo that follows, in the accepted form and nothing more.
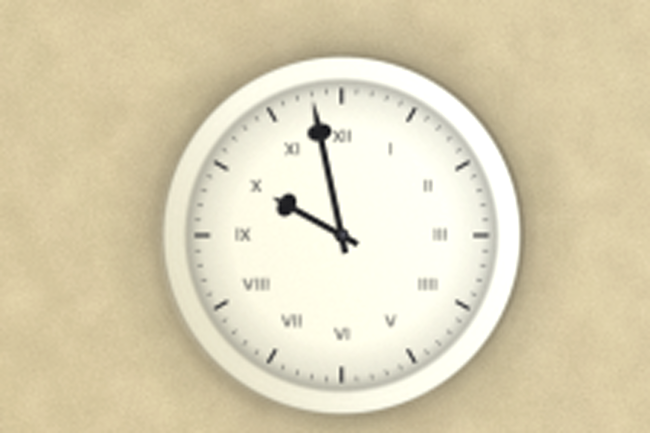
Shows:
9h58
